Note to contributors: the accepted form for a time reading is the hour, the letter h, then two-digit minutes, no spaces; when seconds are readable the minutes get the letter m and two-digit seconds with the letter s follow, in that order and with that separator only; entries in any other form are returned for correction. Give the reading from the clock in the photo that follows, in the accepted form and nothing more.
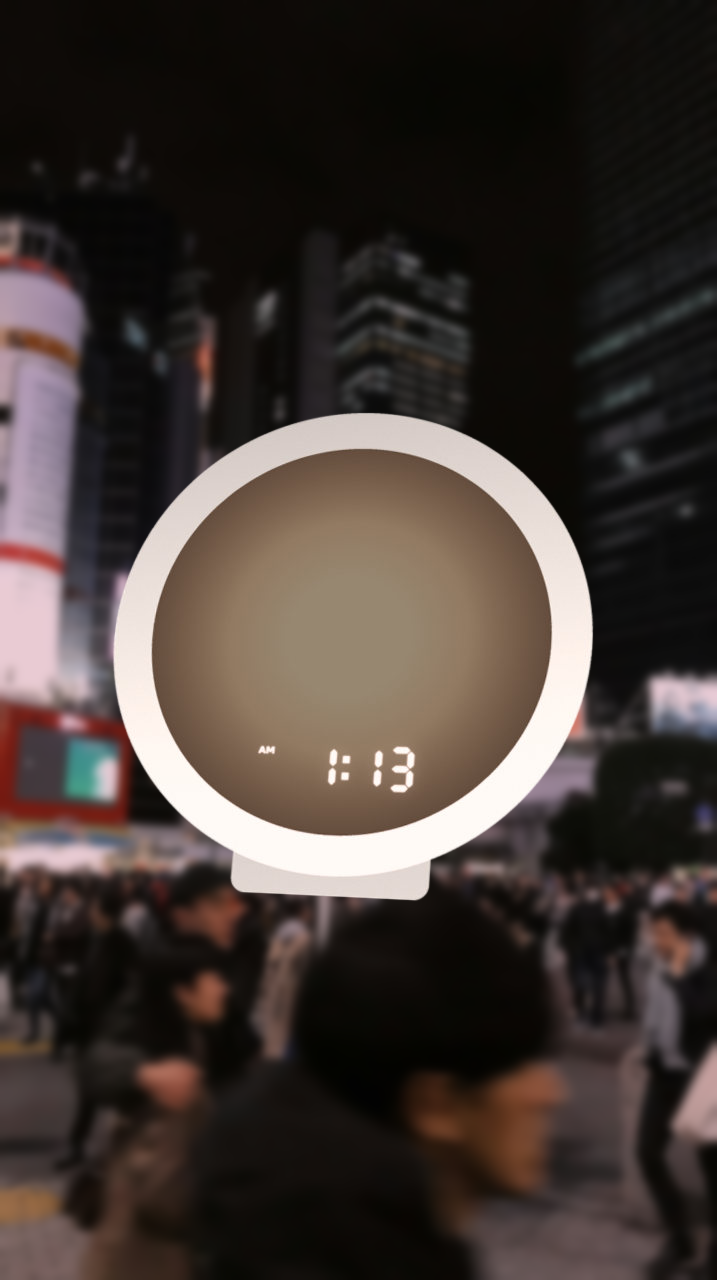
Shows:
1h13
